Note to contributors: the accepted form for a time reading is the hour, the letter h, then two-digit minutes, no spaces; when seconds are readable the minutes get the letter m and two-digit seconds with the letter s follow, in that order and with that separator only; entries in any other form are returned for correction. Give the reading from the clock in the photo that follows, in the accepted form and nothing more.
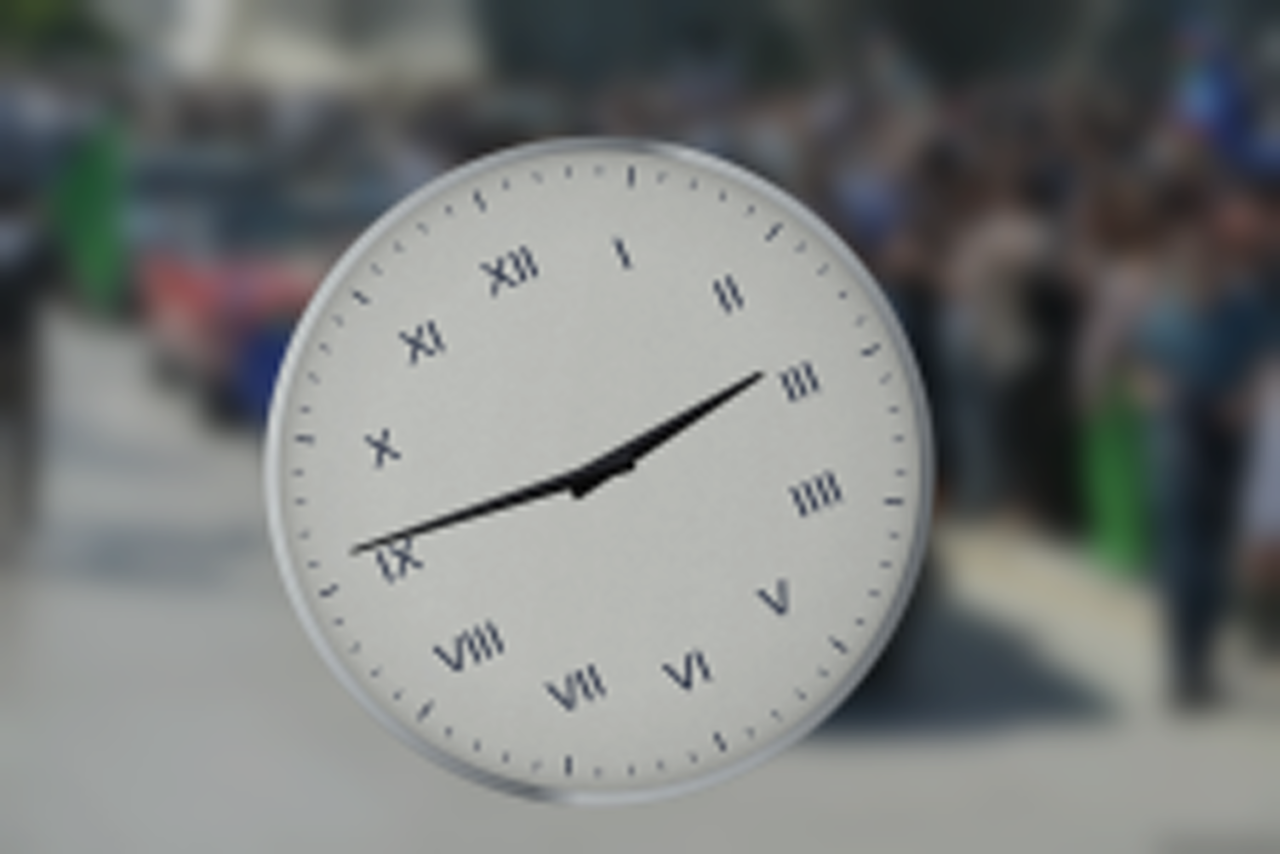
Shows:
2h46
